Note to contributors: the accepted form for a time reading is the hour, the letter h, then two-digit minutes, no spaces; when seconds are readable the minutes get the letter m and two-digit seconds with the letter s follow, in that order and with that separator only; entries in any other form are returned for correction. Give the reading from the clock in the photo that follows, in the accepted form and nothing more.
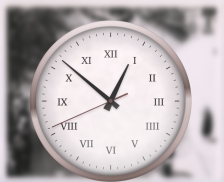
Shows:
12h51m41s
